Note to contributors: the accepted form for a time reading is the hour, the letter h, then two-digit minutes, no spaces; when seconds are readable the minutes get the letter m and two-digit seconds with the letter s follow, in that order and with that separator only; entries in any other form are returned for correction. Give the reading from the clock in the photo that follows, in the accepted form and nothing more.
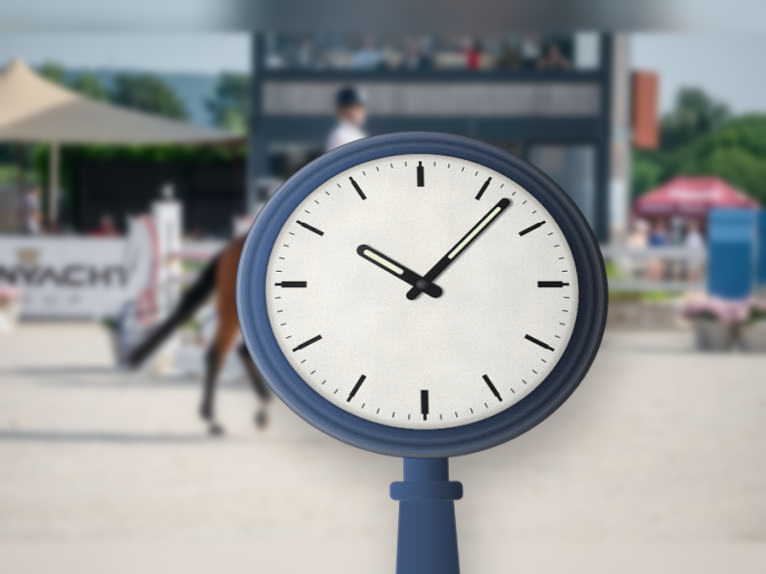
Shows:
10h07
